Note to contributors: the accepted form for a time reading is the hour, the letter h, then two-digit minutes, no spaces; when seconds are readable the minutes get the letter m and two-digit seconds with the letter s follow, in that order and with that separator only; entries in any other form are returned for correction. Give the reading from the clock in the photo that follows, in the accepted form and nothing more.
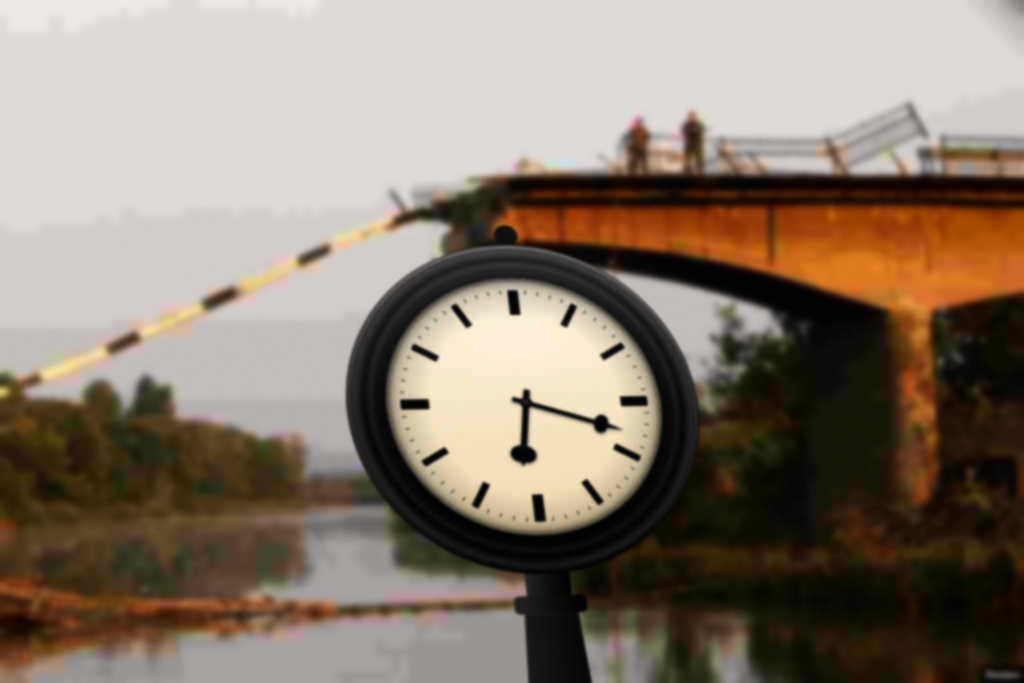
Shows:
6h18
